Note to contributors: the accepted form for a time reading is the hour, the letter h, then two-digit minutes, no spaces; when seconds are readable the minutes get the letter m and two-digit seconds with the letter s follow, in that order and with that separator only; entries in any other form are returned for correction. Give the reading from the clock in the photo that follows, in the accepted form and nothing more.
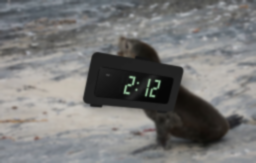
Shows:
2h12
